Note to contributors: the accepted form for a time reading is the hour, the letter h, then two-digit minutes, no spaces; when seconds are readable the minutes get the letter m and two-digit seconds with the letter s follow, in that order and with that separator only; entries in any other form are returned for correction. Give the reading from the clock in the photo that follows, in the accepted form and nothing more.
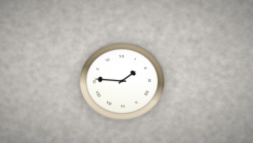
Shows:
1h46
